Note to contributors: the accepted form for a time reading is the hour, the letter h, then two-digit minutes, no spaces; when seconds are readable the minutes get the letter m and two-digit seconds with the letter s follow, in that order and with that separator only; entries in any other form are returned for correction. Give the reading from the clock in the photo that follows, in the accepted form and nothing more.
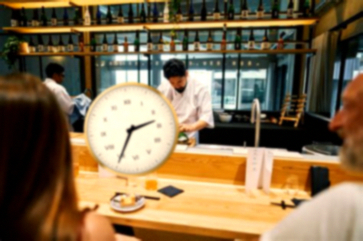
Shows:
2h35
